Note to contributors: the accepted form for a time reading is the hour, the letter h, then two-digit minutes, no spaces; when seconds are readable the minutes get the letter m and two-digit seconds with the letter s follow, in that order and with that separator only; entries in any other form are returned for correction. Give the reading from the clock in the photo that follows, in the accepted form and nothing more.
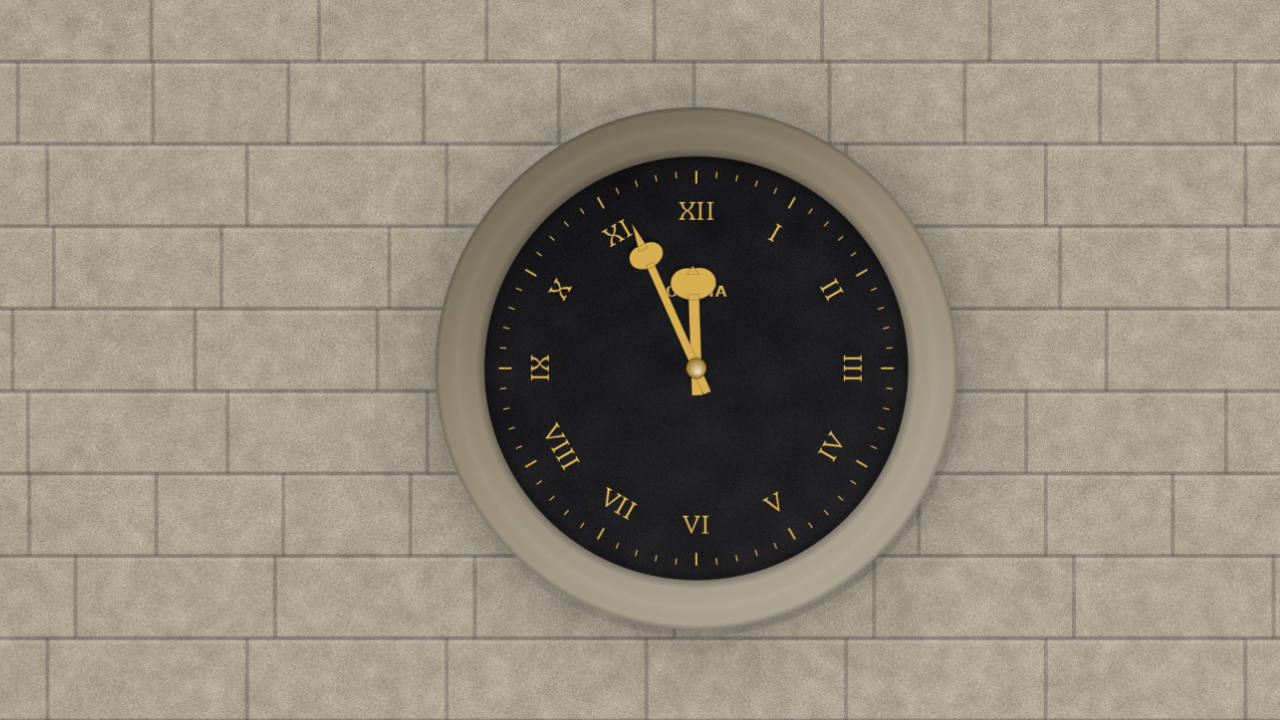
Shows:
11h56
